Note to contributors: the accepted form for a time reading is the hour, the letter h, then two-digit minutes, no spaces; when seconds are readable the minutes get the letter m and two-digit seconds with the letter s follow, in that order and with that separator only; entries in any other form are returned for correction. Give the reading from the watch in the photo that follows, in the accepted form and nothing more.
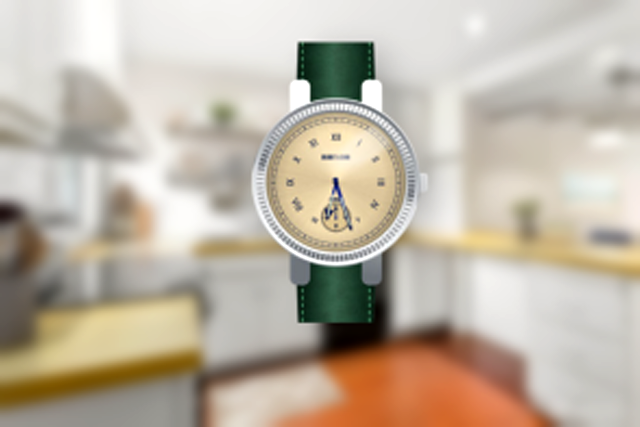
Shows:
6h27
